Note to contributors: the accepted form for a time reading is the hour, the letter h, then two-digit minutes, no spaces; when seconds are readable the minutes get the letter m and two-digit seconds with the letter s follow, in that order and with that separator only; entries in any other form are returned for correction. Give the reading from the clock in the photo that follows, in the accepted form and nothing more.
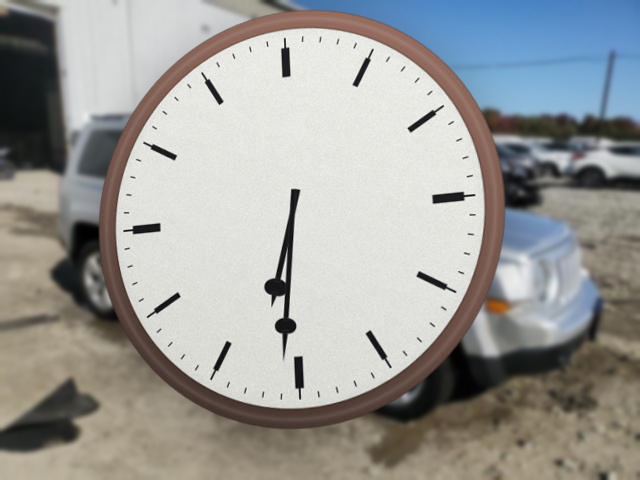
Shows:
6h31
